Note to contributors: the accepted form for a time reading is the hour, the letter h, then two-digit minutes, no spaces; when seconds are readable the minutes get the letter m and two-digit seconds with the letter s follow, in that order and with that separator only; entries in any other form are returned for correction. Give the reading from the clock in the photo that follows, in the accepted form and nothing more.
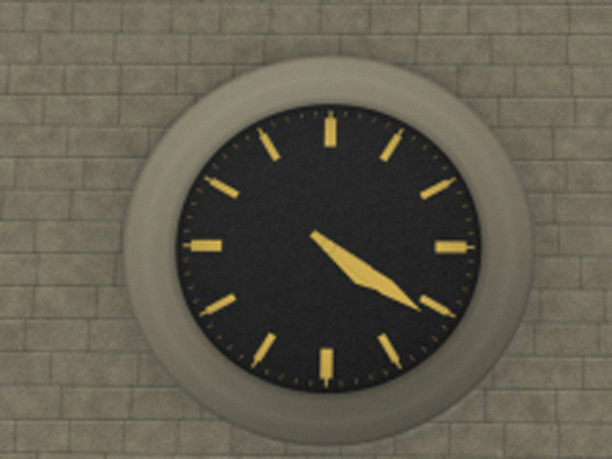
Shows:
4h21
